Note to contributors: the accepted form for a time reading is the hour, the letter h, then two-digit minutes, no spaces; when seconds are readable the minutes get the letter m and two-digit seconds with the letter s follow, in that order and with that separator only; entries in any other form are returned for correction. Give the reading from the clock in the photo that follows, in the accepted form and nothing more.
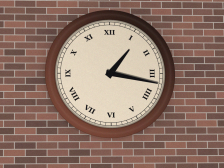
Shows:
1h17
